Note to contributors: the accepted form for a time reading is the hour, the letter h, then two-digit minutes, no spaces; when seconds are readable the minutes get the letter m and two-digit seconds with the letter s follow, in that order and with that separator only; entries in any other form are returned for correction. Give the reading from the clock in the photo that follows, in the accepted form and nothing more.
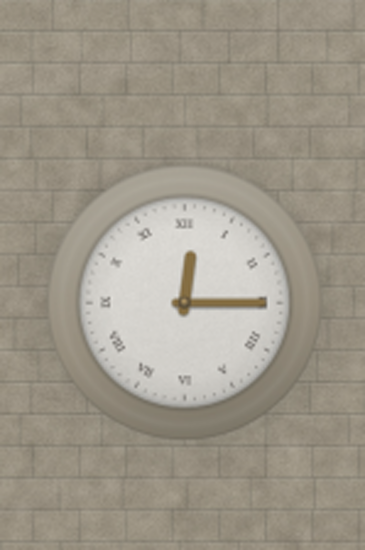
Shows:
12h15
